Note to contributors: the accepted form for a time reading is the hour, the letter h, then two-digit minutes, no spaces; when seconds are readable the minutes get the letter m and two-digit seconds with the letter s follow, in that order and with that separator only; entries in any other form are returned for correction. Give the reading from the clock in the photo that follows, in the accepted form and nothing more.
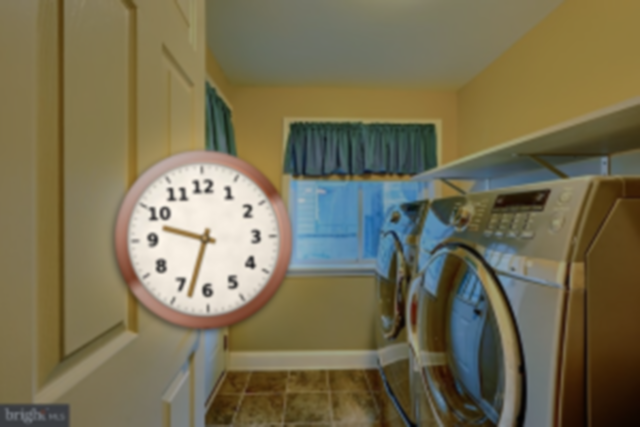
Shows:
9h33
